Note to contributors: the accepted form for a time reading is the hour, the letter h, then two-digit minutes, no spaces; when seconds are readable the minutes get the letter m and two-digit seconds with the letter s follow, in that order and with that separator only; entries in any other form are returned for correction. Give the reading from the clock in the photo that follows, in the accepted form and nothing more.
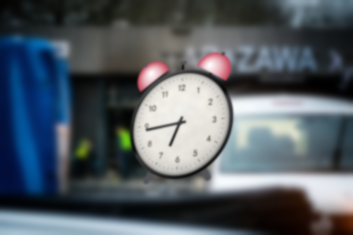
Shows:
6h44
